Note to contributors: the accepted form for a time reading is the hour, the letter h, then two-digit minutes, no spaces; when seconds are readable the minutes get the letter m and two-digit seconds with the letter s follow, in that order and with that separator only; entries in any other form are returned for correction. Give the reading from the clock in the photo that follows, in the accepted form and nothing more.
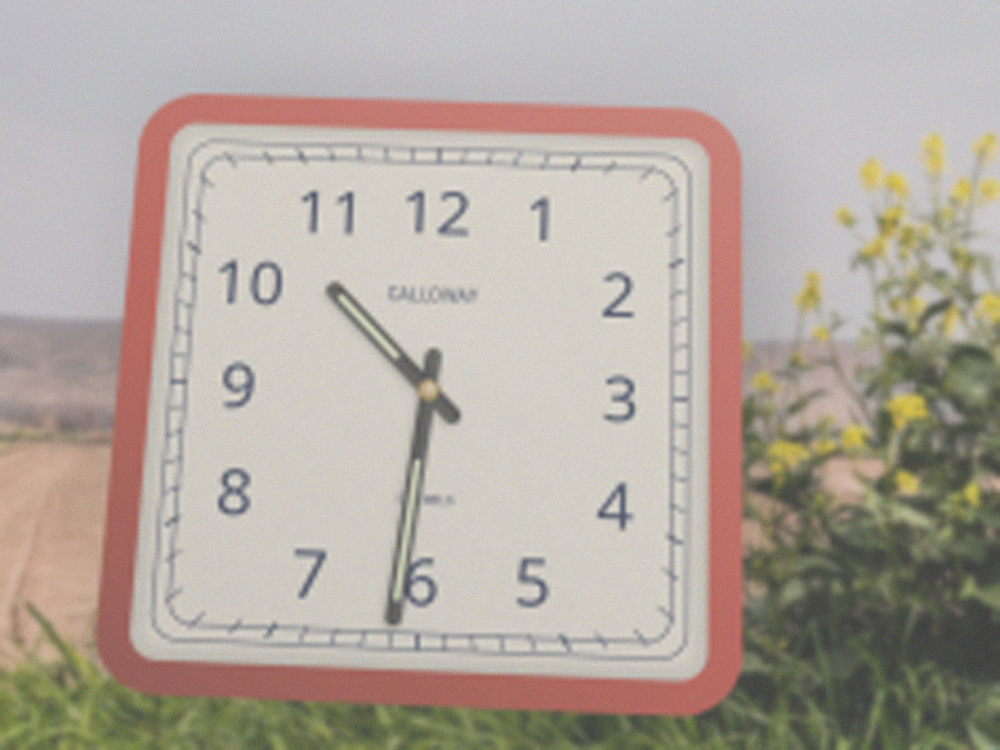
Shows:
10h31
